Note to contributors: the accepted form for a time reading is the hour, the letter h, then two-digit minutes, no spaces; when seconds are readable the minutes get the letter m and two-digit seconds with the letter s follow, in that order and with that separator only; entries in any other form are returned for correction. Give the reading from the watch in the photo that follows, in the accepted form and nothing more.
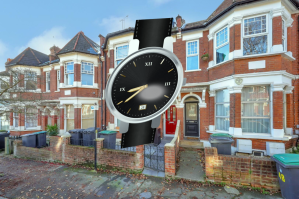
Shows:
8h39
